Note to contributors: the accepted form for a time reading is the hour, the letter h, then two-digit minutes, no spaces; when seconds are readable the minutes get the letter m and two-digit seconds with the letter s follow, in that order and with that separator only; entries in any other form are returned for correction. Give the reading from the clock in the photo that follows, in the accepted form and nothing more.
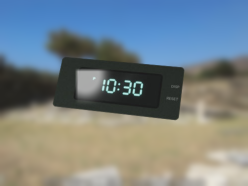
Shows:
10h30
